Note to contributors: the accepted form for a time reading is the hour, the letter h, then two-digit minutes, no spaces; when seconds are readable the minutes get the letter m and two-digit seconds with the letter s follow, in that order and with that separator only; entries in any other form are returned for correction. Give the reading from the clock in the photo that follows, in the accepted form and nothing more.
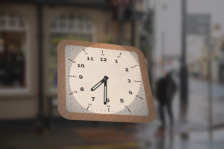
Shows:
7h31
